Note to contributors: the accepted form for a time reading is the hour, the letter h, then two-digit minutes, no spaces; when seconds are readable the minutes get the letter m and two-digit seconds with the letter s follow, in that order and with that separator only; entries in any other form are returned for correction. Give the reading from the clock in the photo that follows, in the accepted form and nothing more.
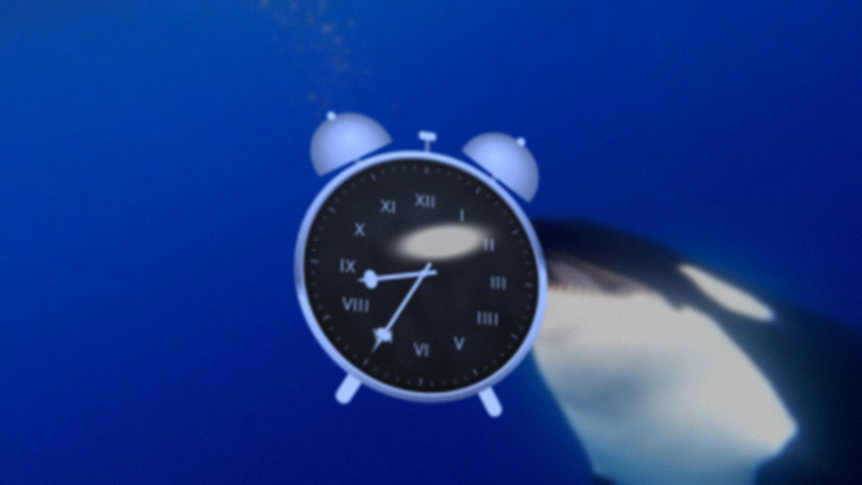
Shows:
8h35
